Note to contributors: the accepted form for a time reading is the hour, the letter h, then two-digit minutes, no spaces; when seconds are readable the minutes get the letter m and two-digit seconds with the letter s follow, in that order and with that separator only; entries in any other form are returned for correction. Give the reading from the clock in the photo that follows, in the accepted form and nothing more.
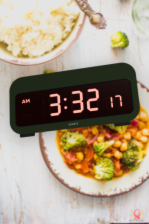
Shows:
3h32m17s
